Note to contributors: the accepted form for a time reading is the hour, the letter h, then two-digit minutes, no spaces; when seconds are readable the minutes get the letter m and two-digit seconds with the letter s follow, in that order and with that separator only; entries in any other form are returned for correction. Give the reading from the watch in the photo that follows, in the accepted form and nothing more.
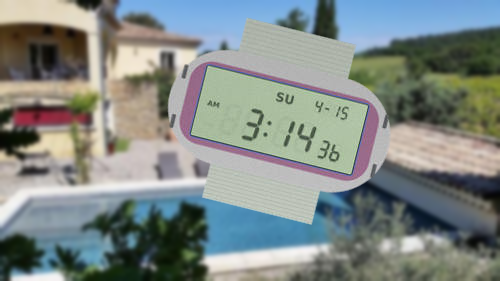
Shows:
3h14m36s
